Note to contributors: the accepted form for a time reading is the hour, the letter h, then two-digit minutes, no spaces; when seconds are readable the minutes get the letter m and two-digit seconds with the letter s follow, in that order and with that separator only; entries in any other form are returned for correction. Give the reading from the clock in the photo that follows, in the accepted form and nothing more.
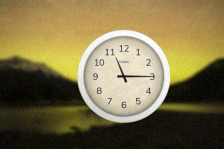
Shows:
11h15
